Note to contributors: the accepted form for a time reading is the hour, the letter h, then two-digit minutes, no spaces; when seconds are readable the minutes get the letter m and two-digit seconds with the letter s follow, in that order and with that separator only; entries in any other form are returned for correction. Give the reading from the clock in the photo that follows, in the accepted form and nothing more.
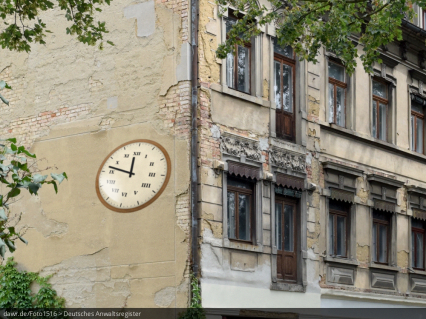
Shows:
11h47
